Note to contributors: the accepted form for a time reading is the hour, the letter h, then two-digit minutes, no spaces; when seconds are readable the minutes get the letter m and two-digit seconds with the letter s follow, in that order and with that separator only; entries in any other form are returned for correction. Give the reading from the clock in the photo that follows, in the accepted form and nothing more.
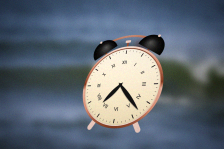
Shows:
7h23
